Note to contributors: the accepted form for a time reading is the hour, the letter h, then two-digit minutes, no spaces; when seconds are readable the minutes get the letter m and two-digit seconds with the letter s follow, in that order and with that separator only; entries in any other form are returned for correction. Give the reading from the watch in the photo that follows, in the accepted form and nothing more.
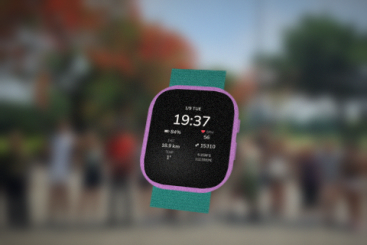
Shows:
19h37
